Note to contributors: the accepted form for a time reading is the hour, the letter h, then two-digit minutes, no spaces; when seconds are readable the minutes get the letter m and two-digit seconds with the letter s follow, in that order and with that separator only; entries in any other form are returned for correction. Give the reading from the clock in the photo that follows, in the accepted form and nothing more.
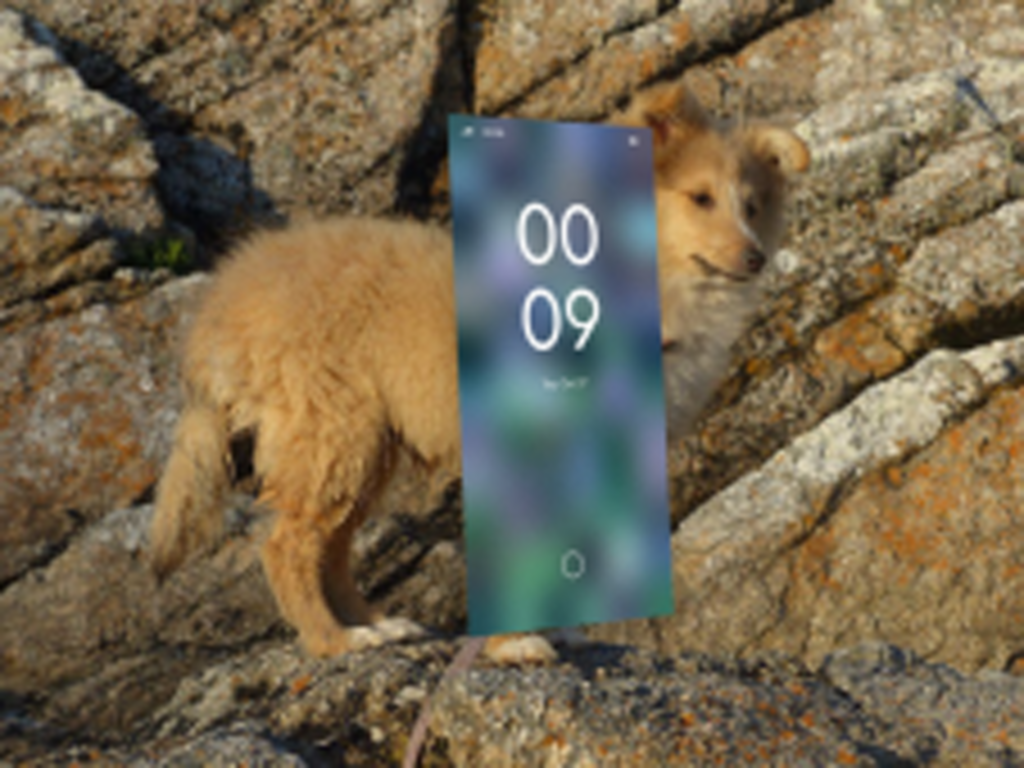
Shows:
0h09
